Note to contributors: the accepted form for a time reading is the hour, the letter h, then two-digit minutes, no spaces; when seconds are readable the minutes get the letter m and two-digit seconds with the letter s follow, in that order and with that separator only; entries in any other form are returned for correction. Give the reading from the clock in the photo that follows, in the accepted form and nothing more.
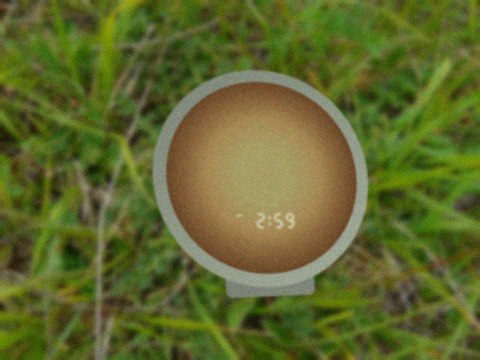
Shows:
2h59
